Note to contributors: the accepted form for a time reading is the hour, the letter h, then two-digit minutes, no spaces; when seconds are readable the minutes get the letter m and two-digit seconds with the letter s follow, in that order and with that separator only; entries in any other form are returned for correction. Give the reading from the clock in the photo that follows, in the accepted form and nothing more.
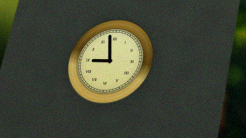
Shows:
8h58
